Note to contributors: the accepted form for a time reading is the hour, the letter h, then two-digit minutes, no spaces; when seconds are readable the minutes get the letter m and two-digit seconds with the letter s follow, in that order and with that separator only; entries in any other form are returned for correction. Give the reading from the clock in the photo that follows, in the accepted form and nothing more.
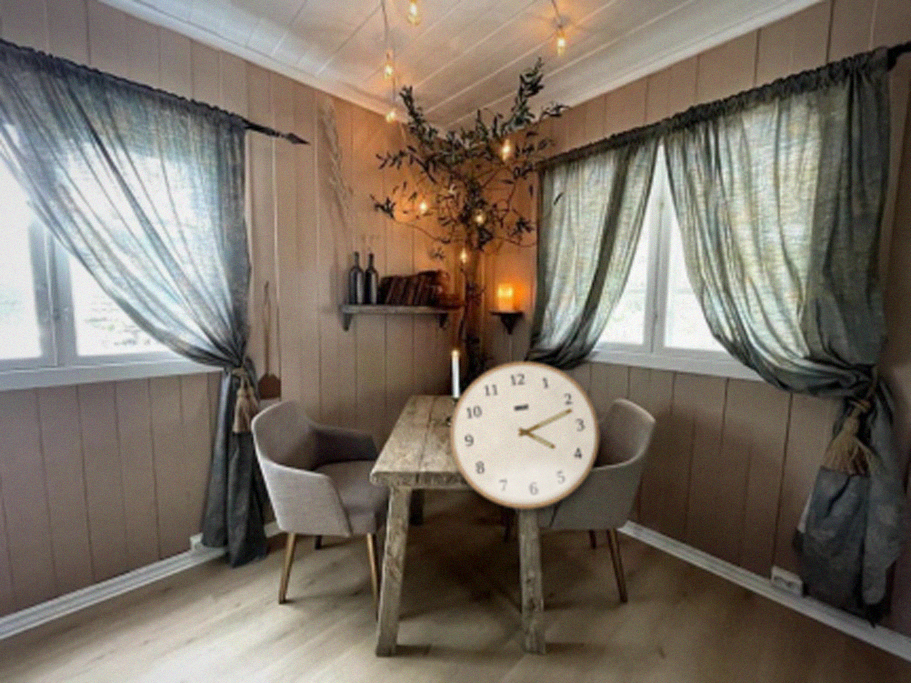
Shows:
4h12
